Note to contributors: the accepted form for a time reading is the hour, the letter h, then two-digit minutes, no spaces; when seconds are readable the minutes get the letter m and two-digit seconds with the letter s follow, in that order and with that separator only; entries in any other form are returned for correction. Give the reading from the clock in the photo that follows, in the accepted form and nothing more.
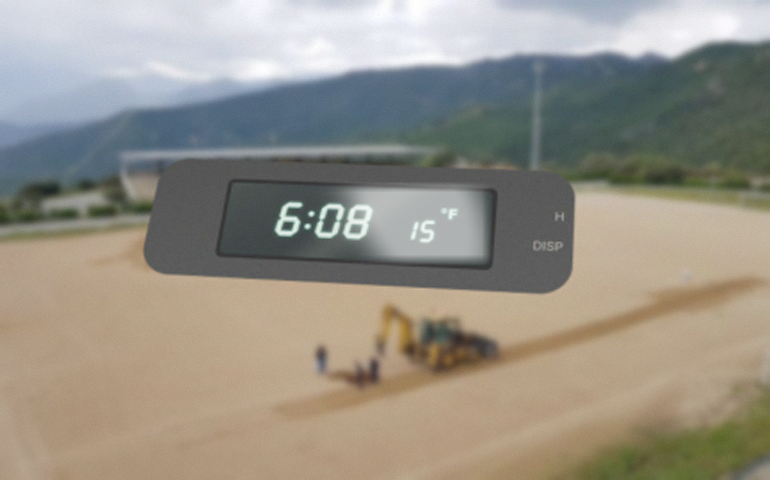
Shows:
6h08
